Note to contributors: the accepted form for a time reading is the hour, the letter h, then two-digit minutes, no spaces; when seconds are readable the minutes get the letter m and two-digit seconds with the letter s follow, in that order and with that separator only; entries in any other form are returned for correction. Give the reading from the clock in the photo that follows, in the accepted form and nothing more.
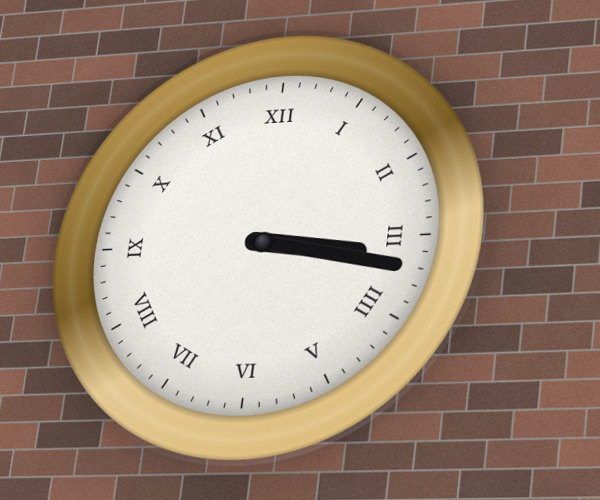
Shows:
3h17
